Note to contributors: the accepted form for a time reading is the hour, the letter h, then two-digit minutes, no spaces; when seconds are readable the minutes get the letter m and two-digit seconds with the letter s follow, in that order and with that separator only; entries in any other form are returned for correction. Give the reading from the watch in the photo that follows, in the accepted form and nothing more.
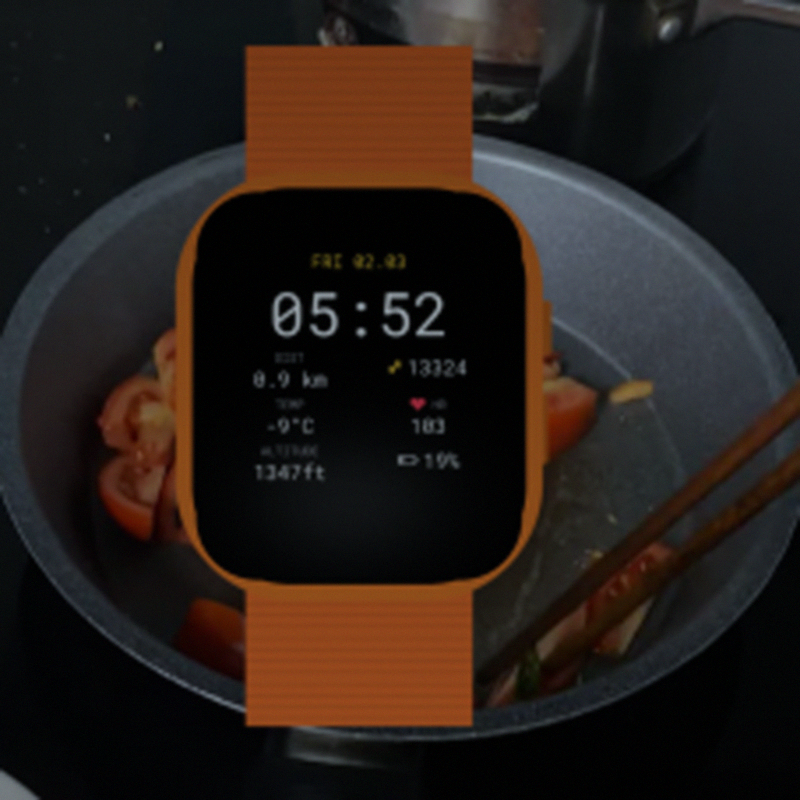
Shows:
5h52
